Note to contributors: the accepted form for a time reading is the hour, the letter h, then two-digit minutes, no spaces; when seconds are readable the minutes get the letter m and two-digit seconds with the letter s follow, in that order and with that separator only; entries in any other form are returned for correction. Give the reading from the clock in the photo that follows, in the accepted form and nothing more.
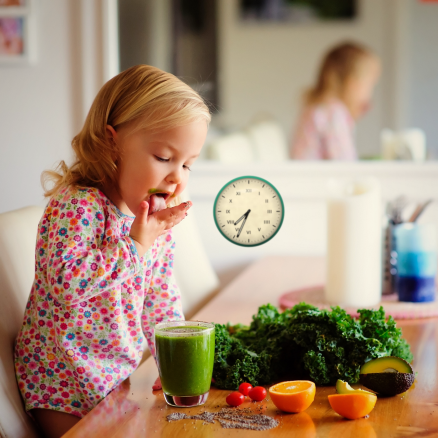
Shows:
7h34
